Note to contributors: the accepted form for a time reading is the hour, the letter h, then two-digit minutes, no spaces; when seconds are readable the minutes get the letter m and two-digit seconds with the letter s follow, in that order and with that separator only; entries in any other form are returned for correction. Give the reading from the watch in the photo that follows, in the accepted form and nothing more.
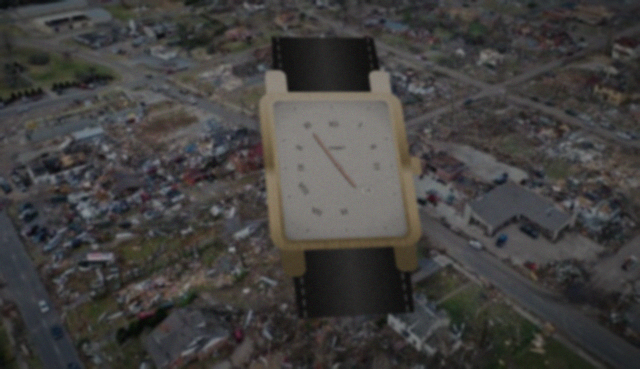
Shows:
4h55
